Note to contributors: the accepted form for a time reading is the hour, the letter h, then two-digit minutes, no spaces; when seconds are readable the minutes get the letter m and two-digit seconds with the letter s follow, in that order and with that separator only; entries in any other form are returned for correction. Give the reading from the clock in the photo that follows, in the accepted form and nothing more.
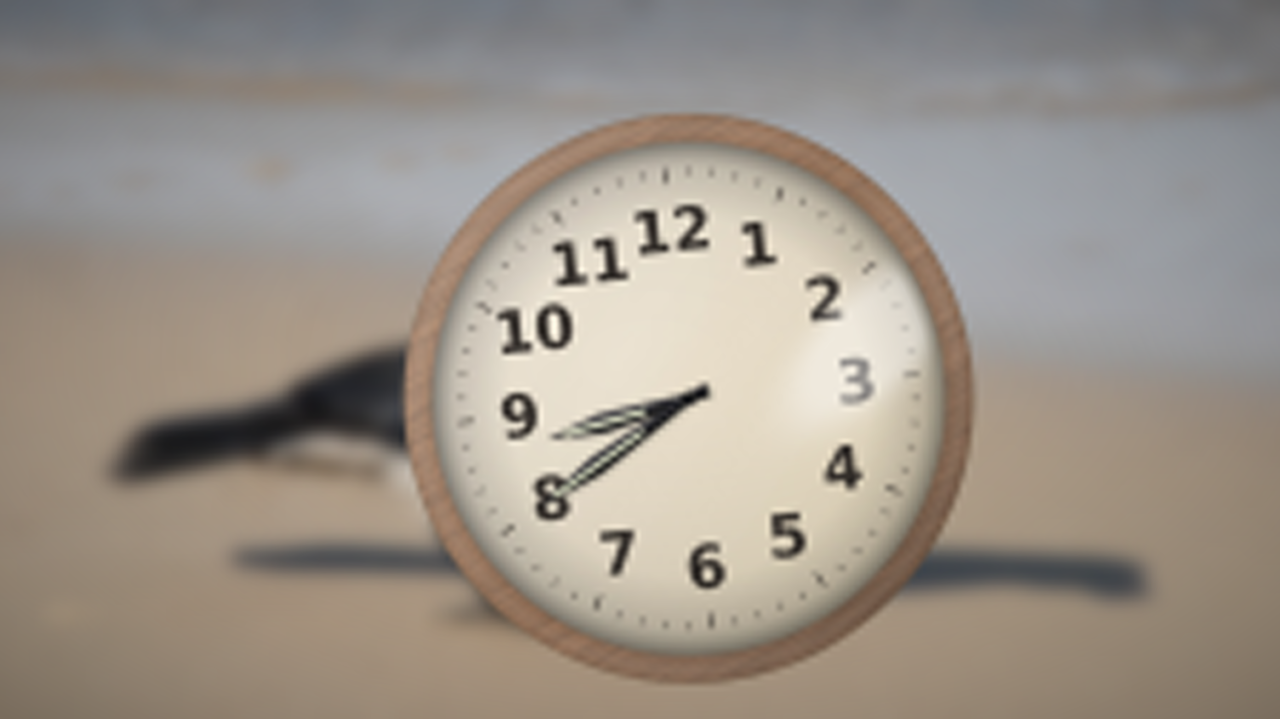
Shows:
8h40
